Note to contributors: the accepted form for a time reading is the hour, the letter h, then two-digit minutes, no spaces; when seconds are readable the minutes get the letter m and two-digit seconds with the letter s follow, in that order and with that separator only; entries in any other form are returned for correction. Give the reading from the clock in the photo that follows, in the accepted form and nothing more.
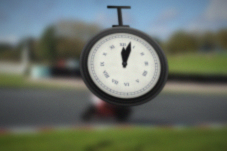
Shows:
12h03
